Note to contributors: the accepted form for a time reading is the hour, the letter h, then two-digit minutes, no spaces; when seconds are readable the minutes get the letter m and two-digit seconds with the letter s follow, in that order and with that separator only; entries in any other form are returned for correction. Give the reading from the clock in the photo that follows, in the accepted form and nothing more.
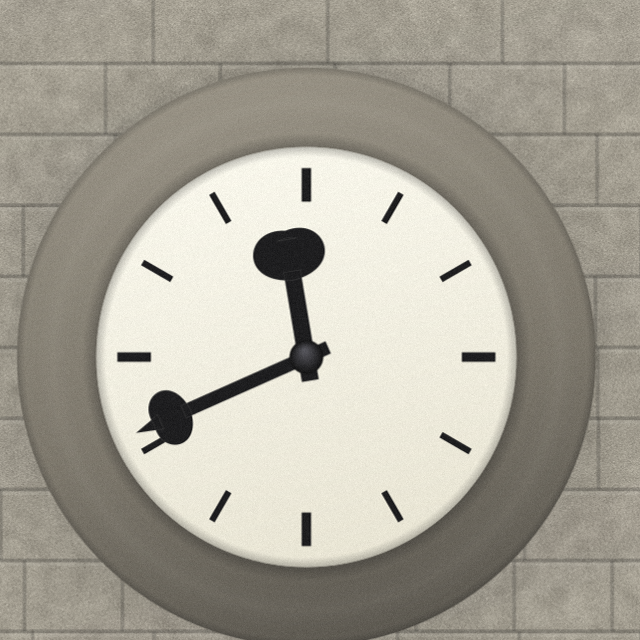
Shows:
11h41
